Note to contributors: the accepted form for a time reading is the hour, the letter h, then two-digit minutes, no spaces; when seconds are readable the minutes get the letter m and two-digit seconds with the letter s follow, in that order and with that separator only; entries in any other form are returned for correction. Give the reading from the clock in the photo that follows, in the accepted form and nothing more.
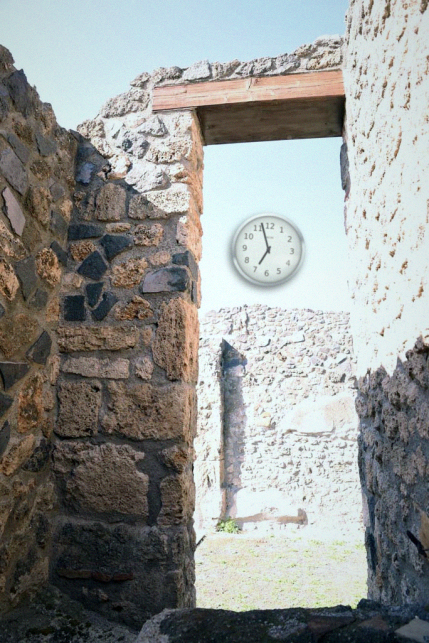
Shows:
6h57
